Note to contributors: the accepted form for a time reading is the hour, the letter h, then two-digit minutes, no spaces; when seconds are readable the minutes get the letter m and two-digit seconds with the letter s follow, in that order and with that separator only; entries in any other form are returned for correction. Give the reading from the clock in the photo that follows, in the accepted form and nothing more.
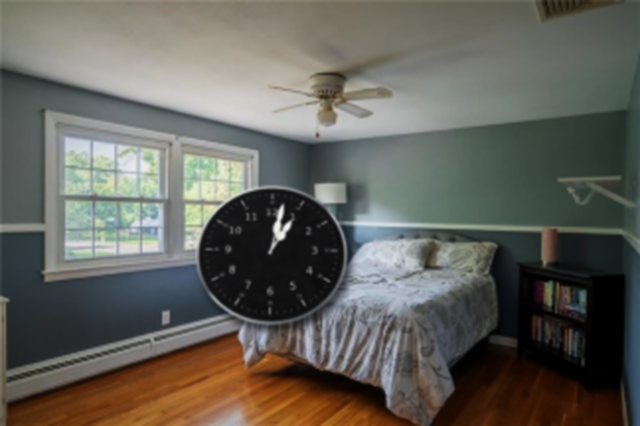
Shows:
1h02
